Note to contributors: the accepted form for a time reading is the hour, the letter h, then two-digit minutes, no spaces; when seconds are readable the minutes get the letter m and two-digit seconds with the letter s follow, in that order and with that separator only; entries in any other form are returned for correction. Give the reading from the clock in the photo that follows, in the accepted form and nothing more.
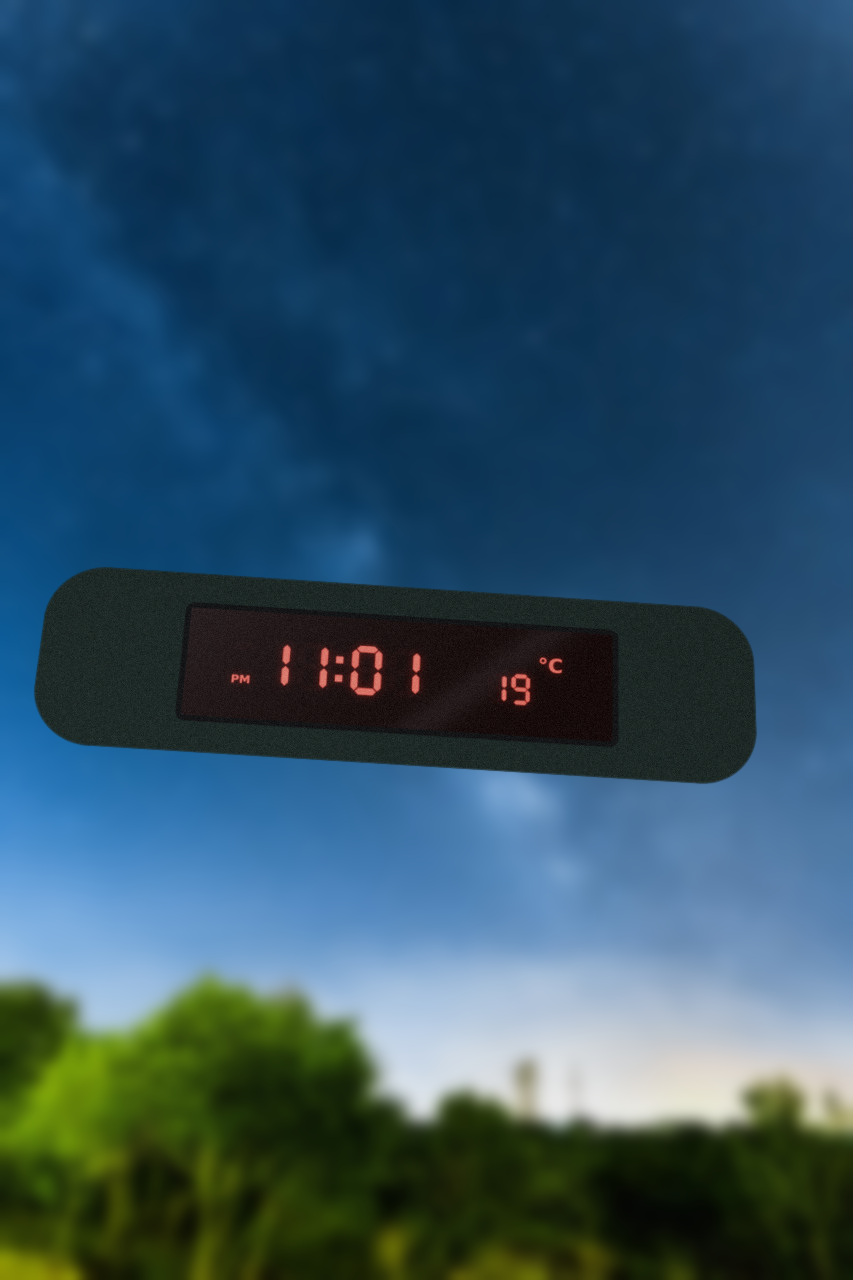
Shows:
11h01
